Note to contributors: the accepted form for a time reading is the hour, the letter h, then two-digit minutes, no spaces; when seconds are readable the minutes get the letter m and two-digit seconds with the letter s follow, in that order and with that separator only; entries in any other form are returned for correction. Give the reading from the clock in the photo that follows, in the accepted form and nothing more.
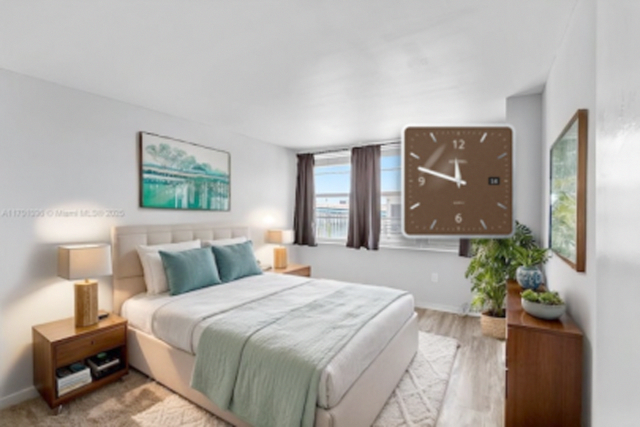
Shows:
11h48
